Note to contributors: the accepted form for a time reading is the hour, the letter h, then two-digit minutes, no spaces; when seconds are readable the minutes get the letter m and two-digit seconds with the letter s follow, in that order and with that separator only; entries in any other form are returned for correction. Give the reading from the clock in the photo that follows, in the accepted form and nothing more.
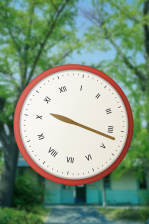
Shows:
10h22
